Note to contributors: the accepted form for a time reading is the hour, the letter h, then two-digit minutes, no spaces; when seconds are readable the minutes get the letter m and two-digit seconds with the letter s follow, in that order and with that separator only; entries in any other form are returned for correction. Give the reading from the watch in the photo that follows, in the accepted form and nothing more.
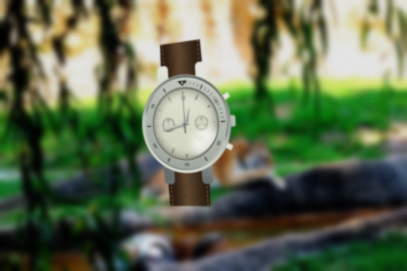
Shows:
12h43
